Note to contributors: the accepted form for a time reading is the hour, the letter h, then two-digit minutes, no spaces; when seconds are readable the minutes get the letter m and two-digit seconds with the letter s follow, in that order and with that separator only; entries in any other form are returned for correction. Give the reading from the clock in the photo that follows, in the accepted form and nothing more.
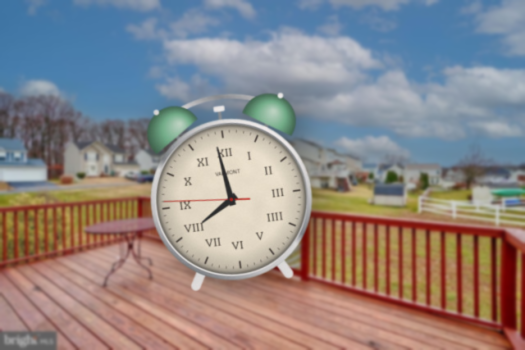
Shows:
7h58m46s
